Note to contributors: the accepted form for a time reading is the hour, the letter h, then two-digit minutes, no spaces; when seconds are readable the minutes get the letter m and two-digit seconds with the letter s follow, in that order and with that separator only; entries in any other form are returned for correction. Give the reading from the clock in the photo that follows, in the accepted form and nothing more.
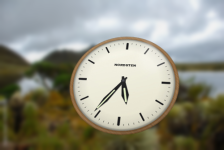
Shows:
5h36
